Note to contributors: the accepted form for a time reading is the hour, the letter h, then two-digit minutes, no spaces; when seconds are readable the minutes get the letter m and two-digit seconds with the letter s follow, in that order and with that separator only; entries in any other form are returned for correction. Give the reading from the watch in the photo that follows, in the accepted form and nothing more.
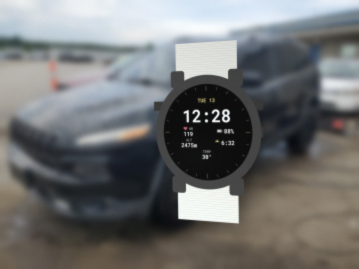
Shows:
12h28
